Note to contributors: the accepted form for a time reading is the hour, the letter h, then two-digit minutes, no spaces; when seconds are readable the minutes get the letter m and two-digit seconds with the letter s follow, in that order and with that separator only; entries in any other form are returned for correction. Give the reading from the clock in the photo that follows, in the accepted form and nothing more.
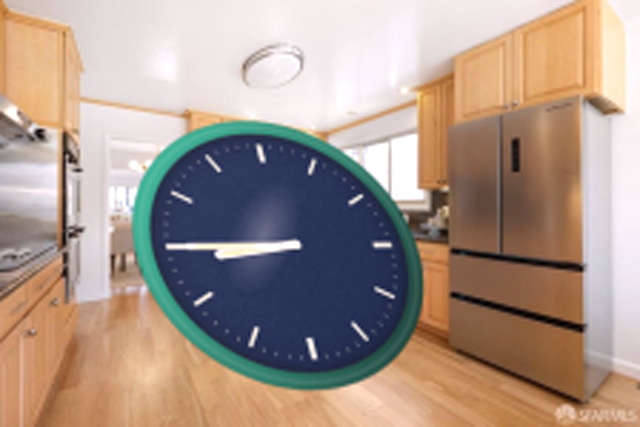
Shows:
8h45
